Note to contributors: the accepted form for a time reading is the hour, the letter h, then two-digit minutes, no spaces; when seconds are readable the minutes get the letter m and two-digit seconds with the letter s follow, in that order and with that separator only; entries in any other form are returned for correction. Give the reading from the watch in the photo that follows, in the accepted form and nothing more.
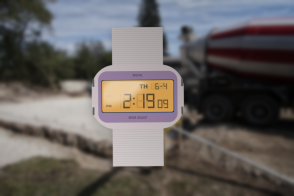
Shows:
2h19m09s
